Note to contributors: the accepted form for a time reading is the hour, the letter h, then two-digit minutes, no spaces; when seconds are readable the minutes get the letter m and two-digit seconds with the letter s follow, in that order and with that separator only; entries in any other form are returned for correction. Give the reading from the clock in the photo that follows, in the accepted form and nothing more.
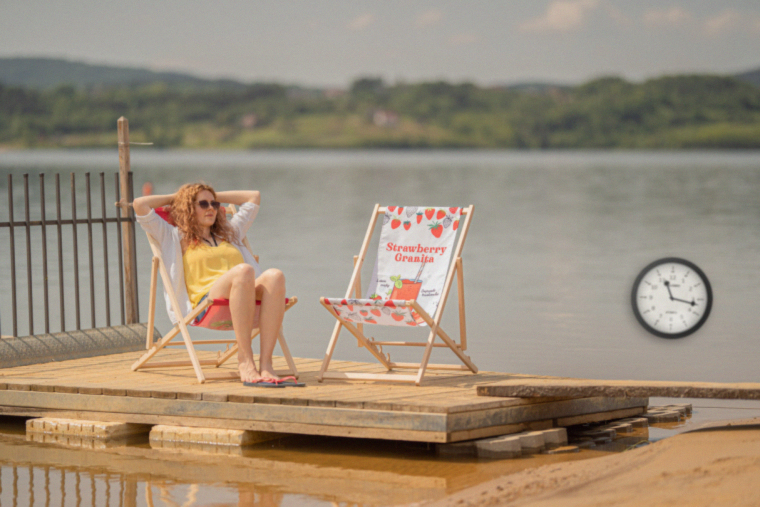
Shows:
11h17
